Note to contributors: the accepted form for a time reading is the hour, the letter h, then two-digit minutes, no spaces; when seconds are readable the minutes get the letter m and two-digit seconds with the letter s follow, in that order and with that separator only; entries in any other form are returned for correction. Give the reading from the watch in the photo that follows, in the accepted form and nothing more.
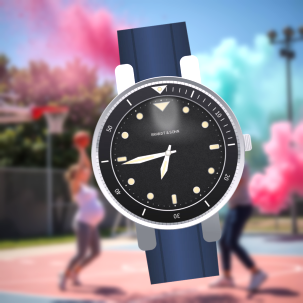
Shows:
6h44
